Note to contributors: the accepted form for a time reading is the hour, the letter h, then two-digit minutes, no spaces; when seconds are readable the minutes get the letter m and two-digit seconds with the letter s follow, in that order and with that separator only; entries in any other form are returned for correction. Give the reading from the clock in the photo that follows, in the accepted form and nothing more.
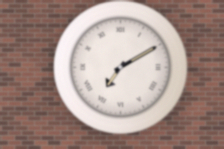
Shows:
7h10
